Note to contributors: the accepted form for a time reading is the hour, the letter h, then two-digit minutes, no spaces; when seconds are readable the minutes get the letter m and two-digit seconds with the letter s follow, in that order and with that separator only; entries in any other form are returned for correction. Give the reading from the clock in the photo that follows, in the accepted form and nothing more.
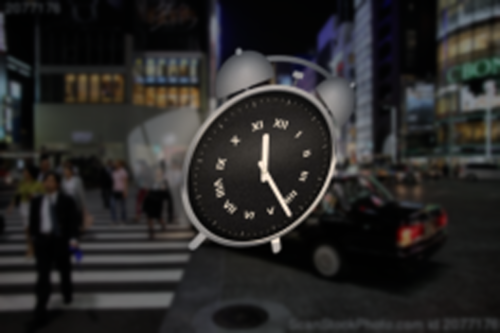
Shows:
11h22
